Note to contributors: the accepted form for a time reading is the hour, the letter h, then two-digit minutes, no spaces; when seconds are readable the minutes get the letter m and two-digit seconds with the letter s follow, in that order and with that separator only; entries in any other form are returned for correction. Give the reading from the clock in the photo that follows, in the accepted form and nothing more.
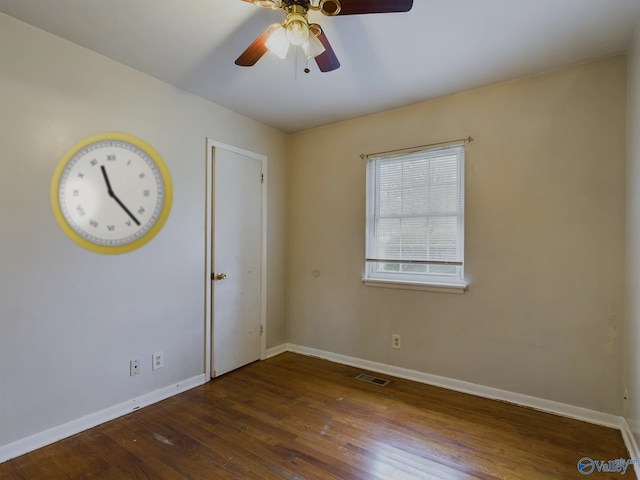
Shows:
11h23
